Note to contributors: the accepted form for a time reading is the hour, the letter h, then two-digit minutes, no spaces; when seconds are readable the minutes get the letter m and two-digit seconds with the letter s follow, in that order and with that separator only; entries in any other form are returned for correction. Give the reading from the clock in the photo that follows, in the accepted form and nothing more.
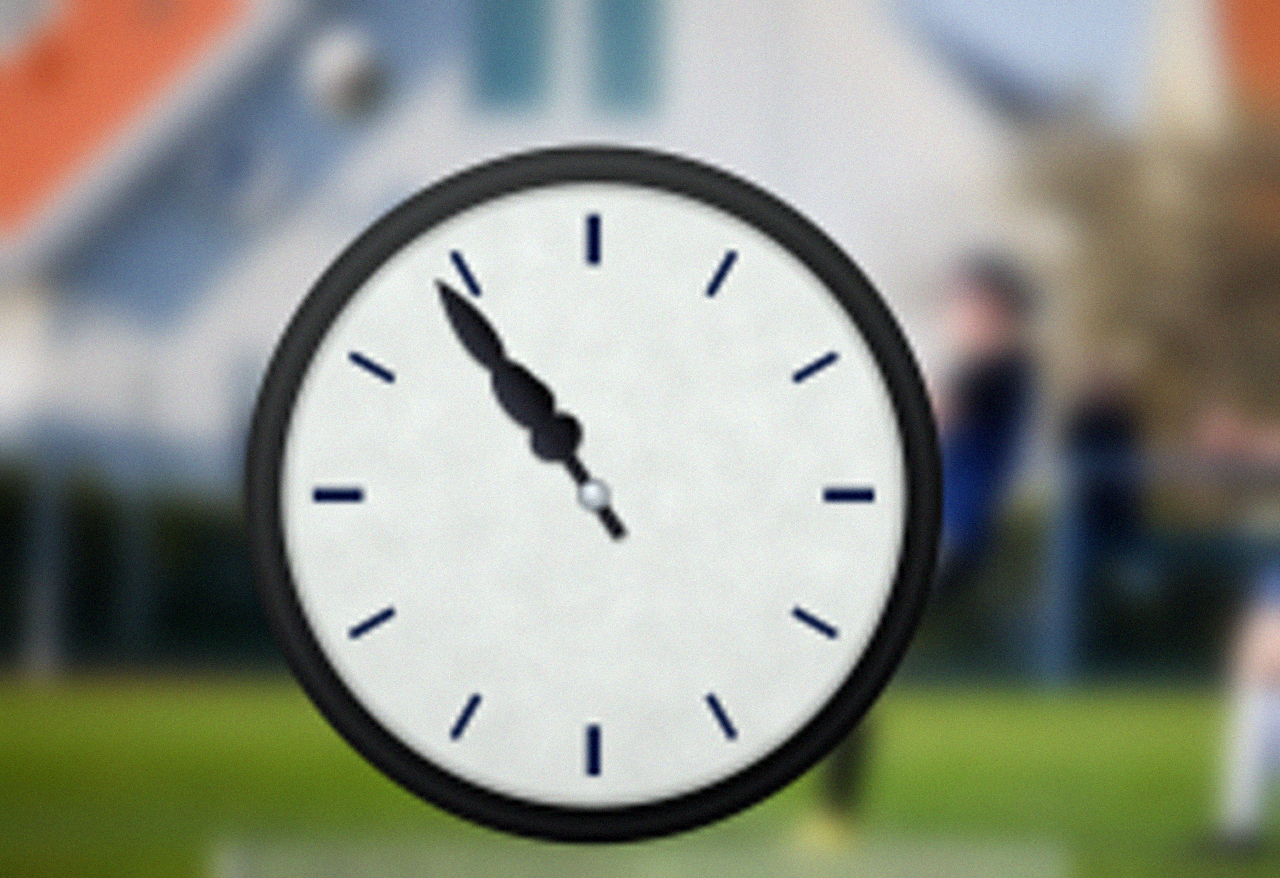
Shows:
10h54
